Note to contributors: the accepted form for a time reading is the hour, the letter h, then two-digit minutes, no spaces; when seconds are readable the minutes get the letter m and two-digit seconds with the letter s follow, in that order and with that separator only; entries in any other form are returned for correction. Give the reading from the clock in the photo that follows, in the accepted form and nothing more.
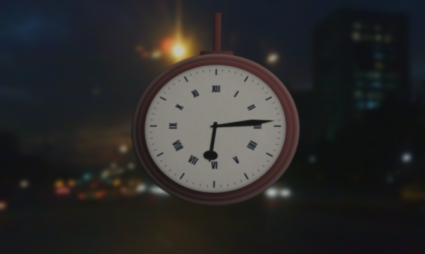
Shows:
6h14
